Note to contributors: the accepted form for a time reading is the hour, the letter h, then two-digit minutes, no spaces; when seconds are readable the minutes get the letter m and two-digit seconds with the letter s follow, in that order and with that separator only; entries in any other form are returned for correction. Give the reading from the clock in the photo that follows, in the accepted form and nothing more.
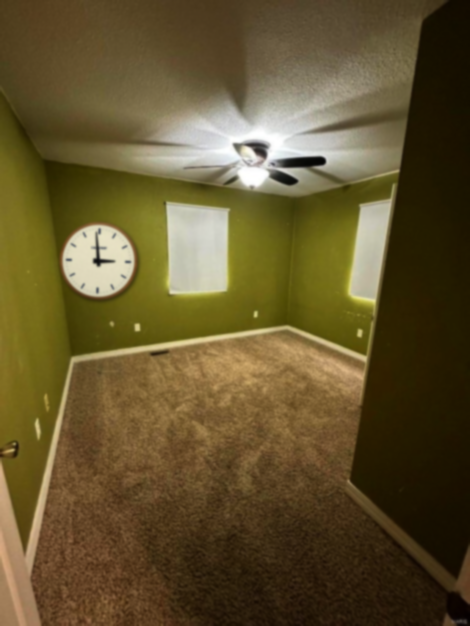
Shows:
2h59
